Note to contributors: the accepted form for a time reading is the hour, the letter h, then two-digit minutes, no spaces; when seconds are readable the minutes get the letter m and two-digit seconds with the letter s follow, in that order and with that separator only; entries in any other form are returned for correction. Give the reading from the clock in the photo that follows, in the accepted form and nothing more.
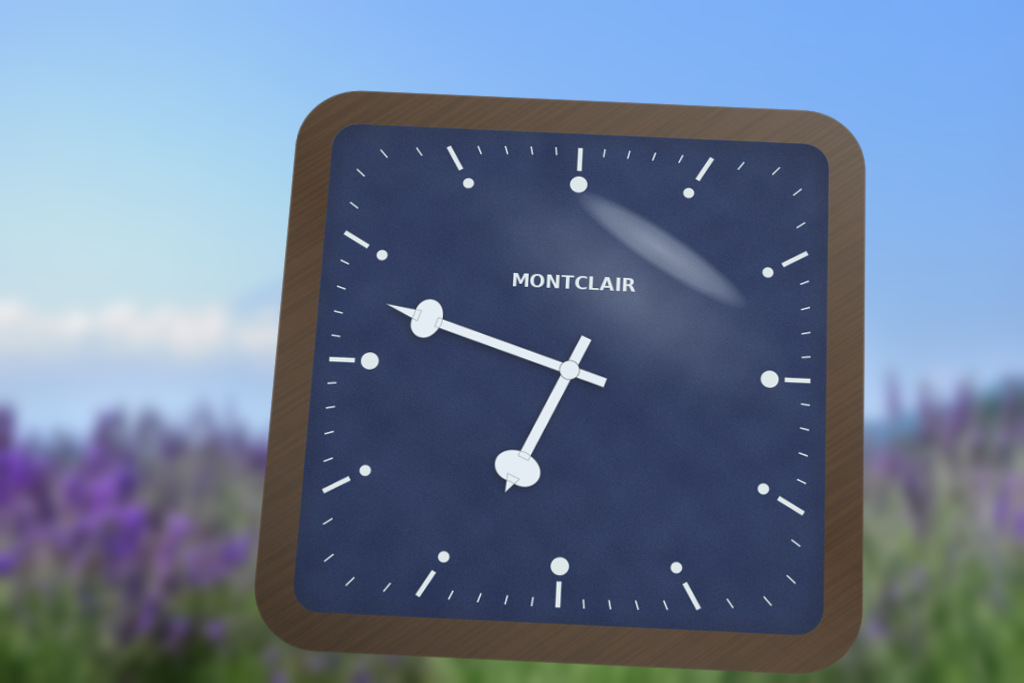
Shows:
6h48
